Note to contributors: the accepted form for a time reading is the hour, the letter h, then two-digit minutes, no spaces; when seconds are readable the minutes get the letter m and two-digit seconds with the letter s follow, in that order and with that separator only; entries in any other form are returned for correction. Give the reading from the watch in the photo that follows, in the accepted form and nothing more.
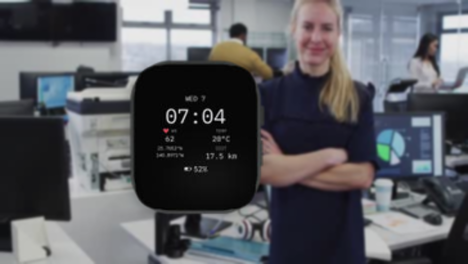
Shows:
7h04
